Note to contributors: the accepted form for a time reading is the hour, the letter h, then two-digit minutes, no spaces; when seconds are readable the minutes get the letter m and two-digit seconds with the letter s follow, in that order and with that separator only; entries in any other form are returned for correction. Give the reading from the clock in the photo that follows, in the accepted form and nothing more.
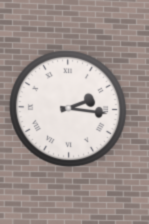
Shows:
2h16
